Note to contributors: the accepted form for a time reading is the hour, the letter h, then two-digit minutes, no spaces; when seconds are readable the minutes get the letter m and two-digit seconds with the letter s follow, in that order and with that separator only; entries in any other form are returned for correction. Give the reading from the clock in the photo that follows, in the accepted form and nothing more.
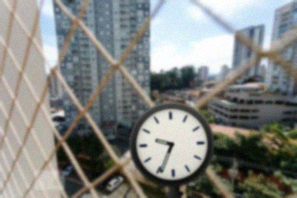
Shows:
9h34
